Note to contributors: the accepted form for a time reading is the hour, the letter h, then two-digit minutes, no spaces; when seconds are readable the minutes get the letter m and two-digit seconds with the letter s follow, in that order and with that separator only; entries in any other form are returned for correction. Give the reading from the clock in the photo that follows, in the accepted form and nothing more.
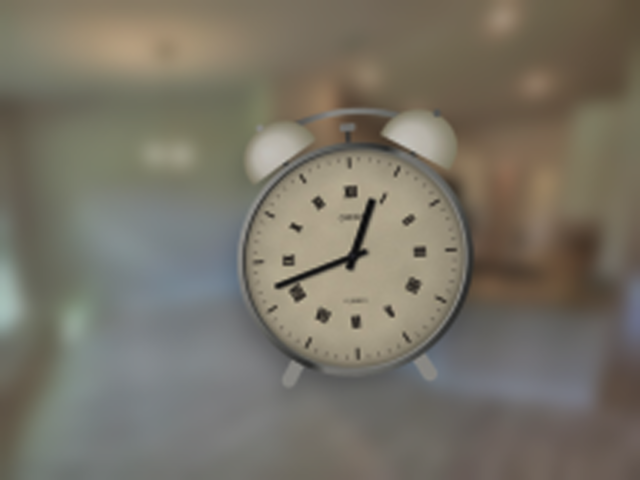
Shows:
12h42
